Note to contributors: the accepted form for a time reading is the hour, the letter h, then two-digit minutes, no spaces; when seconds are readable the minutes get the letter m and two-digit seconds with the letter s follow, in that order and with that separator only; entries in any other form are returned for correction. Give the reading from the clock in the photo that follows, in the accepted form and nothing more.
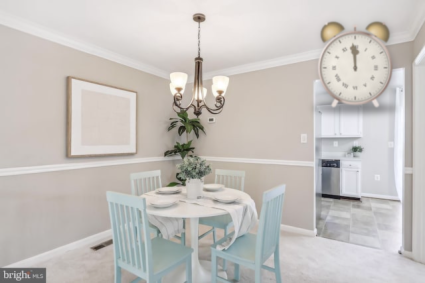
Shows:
11h59
